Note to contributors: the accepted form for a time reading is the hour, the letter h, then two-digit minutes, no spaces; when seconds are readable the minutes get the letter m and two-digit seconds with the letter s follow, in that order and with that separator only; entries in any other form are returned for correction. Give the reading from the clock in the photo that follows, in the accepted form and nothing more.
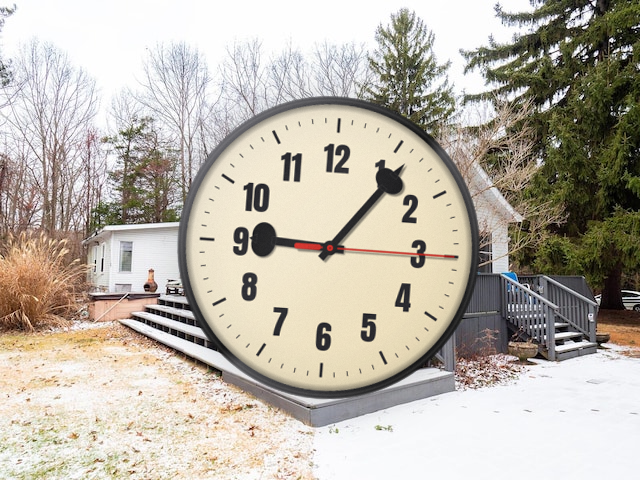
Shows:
9h06m15s
